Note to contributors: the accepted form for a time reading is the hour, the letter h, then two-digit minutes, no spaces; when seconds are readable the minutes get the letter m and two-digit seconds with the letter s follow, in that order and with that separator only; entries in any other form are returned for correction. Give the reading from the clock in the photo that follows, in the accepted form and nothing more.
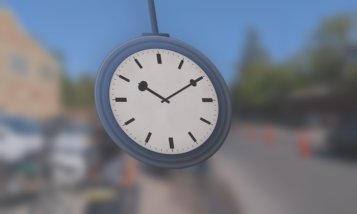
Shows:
10h10
